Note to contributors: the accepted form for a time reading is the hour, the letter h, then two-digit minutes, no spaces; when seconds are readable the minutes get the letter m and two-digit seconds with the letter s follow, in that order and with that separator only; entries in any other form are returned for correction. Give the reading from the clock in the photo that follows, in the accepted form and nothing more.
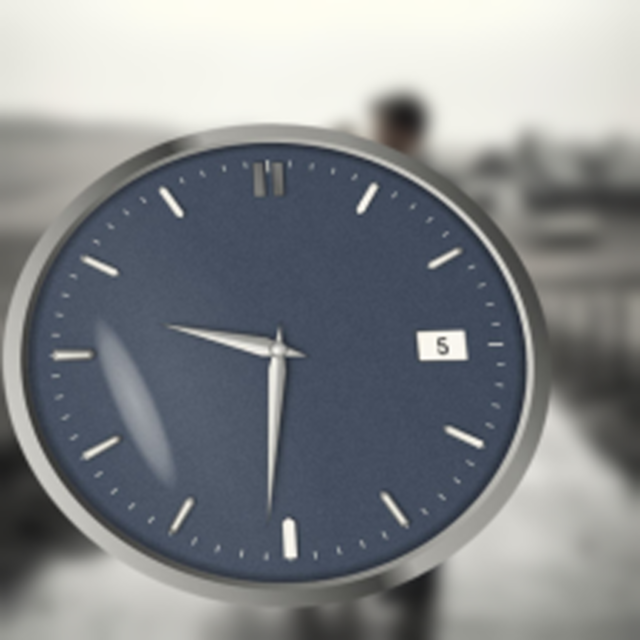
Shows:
9h31
